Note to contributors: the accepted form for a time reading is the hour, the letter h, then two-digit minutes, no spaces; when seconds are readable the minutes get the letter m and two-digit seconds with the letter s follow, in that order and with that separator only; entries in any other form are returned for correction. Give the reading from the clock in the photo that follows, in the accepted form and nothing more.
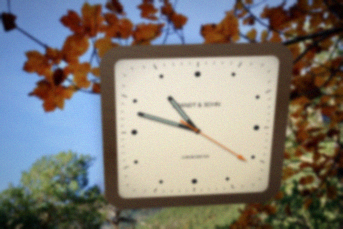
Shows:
10h48m21s
